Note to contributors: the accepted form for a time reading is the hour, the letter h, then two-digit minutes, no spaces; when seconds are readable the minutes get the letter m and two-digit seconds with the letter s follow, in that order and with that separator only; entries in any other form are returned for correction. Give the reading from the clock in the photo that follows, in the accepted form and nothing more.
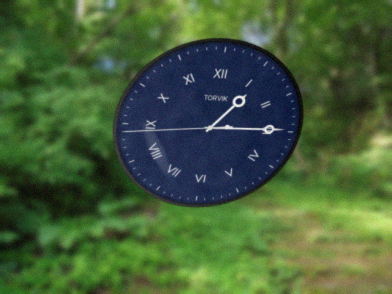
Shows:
1h14m44s
